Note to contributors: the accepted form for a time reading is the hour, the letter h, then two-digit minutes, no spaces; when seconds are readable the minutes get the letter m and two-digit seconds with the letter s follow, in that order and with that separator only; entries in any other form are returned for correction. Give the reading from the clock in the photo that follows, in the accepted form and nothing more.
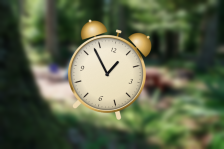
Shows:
12h53
